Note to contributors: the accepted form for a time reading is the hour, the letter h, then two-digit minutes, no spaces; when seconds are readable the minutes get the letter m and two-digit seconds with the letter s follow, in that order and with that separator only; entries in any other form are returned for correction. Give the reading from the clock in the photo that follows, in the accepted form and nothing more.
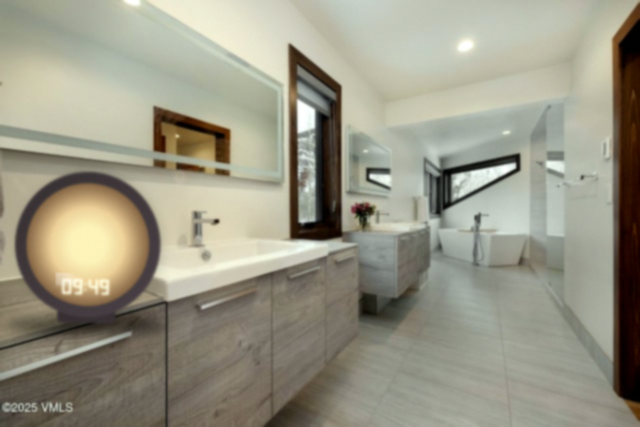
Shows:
9h49
